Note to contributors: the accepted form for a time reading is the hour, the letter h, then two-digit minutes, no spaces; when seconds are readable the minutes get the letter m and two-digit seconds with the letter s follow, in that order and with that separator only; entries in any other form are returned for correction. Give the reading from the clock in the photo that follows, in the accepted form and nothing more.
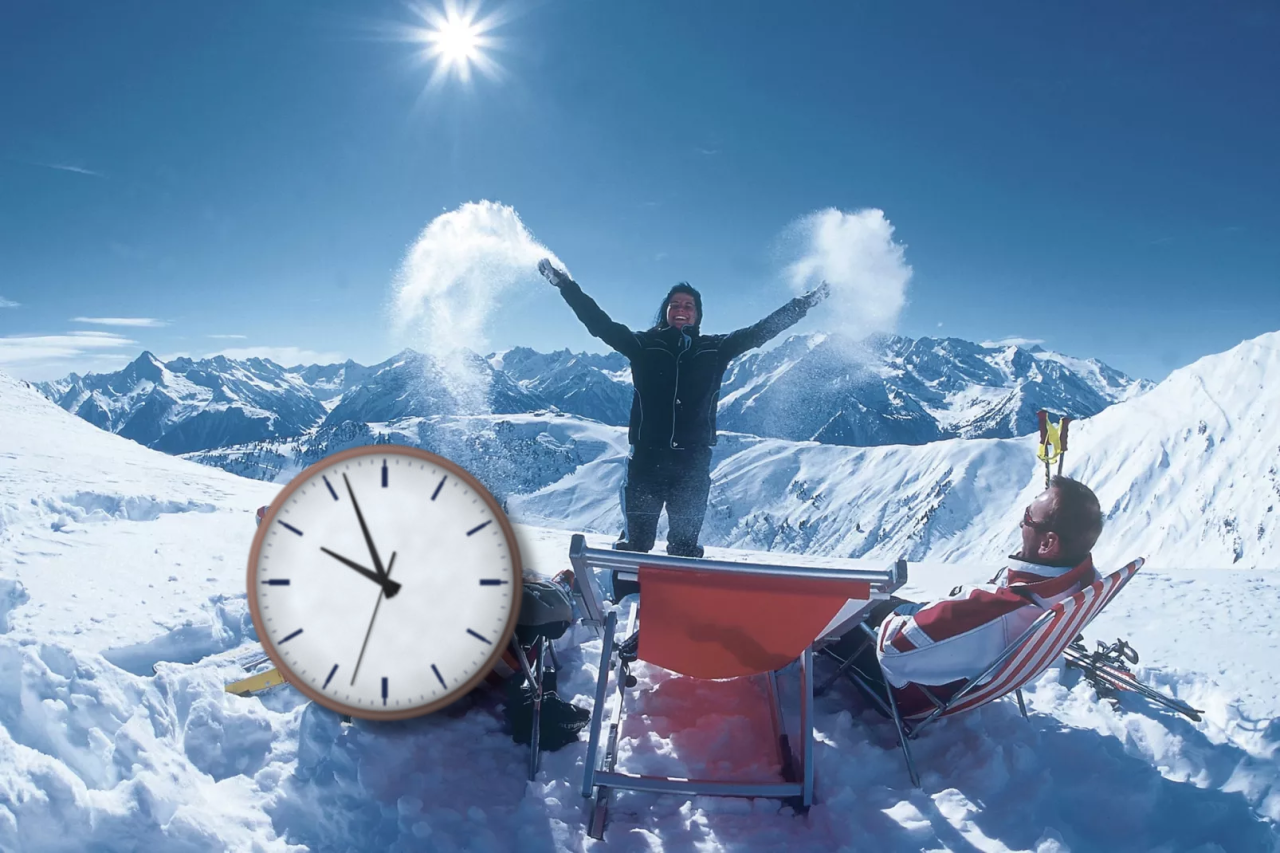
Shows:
9h56m33s
